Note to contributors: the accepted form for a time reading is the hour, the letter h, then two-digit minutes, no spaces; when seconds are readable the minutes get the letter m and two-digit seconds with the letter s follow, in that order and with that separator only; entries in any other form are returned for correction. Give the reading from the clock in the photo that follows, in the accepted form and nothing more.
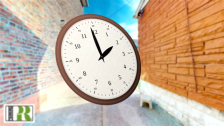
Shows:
1h59
